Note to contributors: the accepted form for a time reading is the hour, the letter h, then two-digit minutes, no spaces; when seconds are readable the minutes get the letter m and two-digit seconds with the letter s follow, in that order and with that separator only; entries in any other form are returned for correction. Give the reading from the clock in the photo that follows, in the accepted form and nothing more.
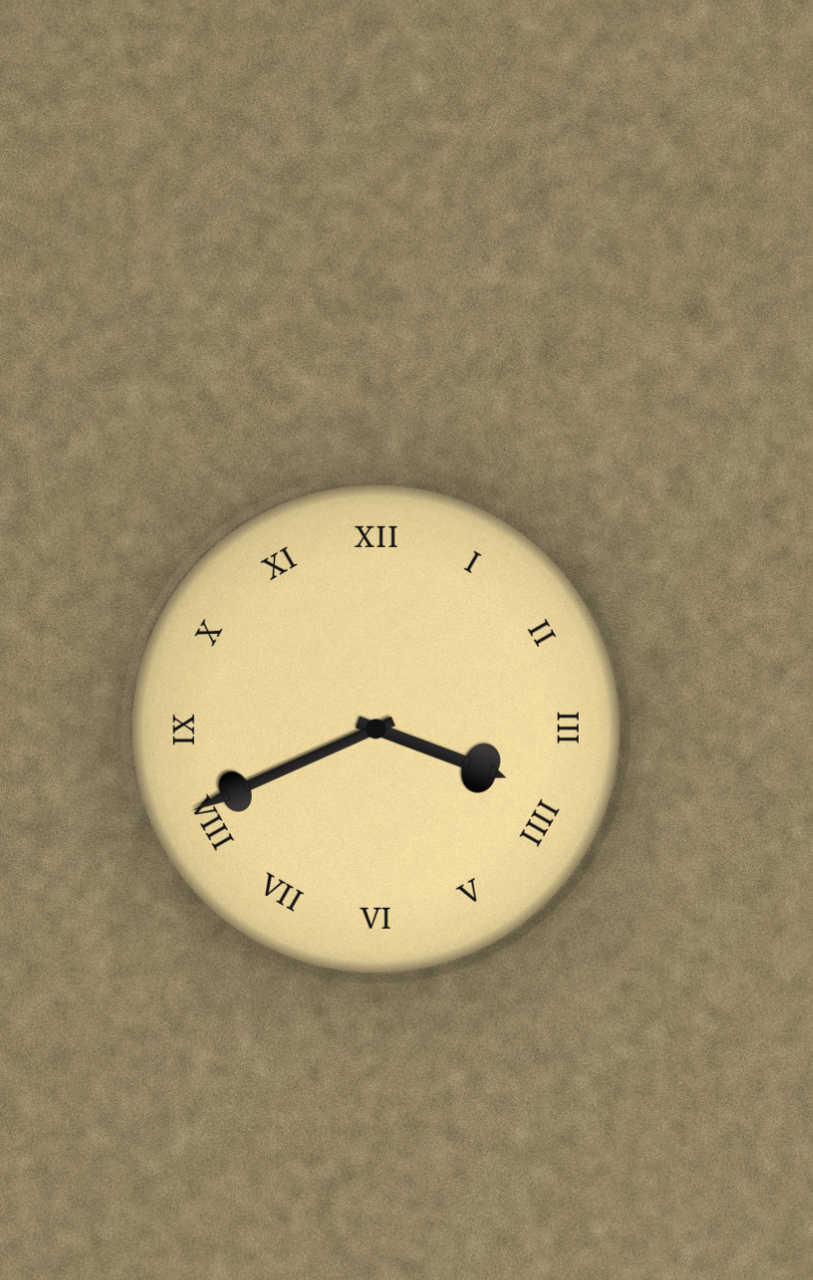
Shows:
3h41
